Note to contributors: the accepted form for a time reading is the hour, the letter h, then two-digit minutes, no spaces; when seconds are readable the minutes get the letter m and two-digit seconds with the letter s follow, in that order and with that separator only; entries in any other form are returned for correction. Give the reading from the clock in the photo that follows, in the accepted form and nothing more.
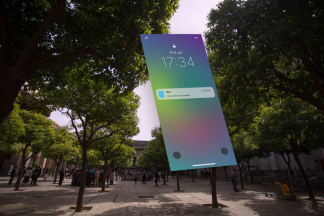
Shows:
17h34
